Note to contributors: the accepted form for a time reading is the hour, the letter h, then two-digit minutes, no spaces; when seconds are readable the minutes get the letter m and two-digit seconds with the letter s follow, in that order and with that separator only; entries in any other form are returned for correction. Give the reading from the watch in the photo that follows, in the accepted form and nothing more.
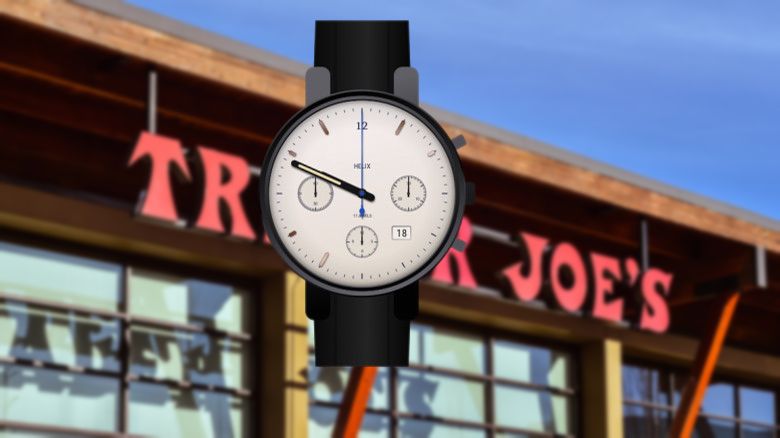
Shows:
9h49
